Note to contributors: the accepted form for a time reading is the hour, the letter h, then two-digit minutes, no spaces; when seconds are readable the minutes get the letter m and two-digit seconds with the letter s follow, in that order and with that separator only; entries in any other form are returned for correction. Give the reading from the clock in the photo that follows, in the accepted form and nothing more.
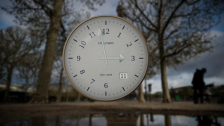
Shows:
2h58
